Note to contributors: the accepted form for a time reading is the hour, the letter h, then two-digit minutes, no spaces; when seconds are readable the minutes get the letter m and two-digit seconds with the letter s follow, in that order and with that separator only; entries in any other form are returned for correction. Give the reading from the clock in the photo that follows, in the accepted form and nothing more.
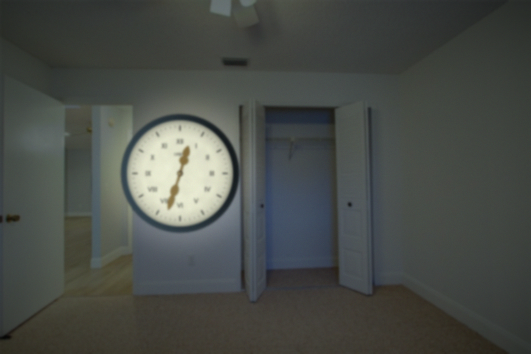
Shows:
12h33
